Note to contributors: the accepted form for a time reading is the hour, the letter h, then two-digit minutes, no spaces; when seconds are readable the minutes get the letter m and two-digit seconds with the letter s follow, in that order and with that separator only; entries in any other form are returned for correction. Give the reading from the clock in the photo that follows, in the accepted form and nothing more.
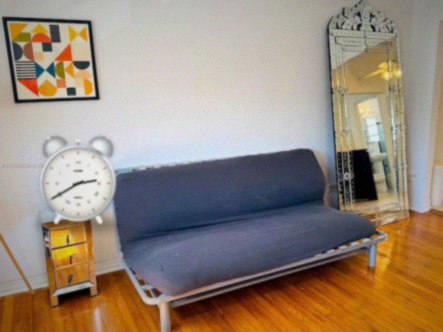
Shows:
2h40
